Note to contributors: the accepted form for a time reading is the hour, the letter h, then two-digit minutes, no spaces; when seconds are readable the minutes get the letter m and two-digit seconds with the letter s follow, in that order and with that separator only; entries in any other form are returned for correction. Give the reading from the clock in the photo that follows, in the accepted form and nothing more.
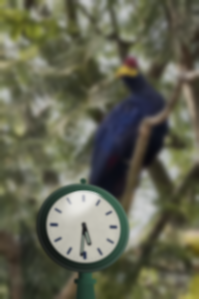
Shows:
5h31
